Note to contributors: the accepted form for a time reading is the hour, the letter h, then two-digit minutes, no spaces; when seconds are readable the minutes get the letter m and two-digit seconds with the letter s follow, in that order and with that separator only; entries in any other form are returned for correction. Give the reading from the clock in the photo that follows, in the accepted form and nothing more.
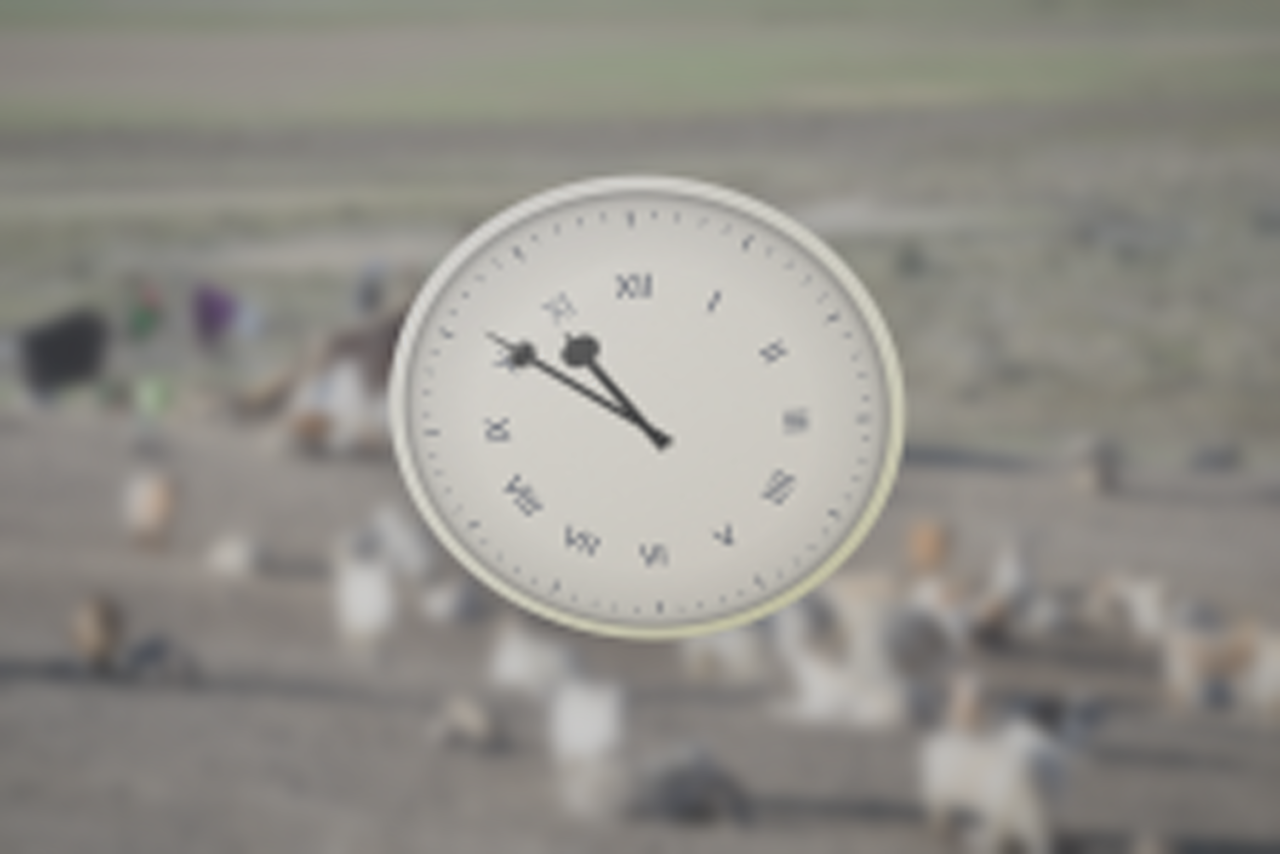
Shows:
10h51
